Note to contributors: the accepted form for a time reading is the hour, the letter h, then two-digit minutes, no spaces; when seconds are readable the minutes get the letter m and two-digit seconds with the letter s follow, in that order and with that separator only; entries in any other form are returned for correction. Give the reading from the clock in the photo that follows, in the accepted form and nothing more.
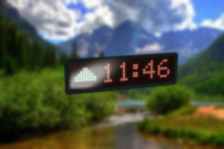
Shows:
11h46
